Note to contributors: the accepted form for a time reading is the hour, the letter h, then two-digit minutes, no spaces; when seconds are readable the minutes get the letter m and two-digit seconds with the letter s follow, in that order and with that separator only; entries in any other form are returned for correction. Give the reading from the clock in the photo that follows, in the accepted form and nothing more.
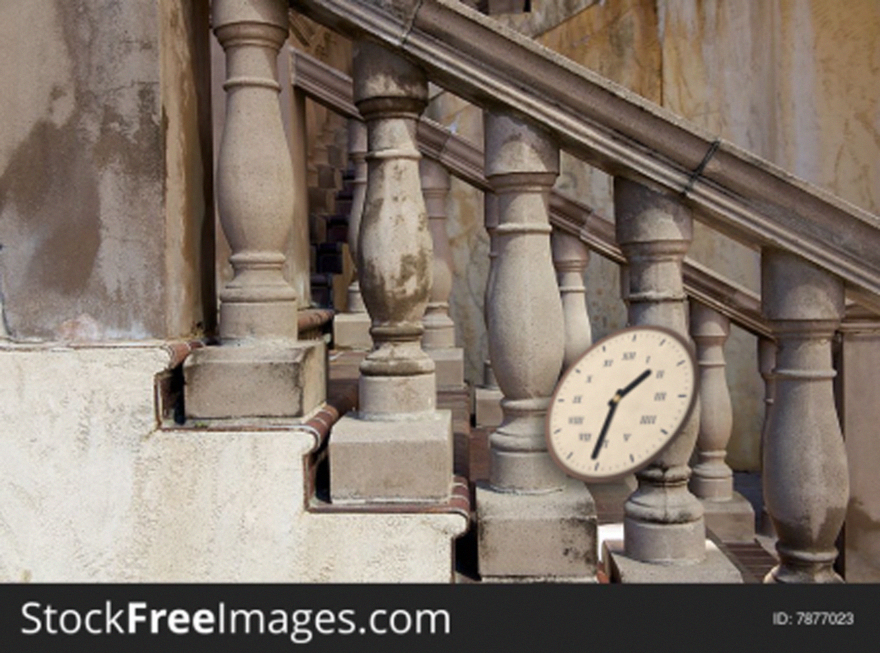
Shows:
1h31
